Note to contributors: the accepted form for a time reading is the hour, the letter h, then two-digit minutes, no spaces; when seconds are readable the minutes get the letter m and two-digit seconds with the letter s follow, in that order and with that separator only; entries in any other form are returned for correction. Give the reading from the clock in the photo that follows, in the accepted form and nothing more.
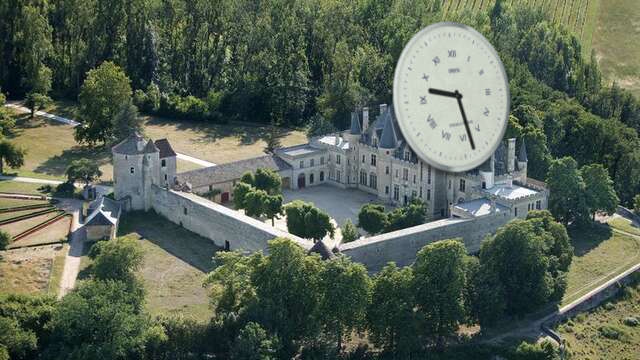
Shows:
9h28
